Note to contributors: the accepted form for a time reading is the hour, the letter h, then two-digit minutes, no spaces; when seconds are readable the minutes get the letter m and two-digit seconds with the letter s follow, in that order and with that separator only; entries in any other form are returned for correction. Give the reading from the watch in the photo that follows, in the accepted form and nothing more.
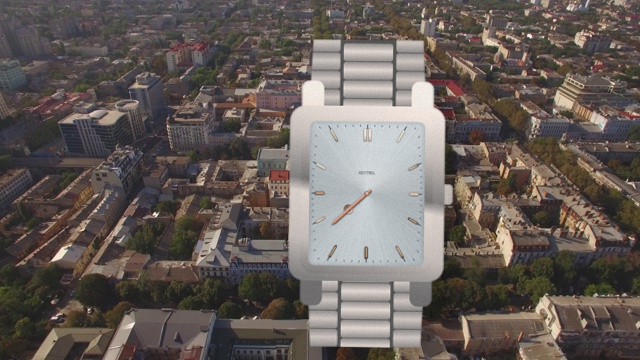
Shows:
7h38
